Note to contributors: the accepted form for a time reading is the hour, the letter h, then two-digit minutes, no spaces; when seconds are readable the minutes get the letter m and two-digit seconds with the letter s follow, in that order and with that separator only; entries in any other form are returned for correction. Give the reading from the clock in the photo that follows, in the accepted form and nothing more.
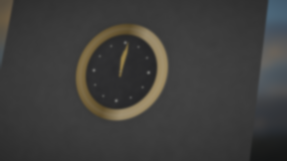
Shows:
12h01
